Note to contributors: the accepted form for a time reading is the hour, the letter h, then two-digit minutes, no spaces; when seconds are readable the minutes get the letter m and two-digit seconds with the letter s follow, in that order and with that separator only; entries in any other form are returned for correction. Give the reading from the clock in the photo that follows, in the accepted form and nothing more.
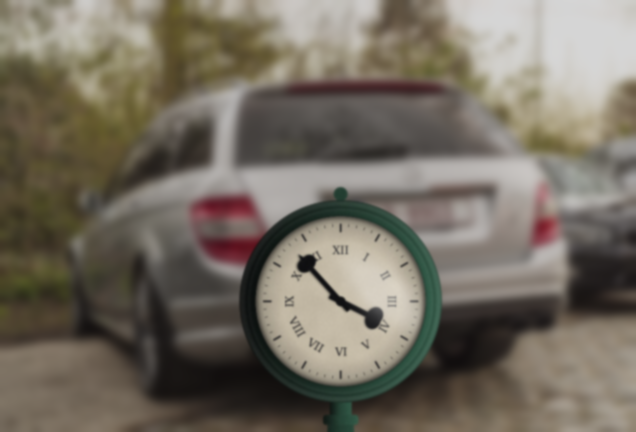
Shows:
3h53
